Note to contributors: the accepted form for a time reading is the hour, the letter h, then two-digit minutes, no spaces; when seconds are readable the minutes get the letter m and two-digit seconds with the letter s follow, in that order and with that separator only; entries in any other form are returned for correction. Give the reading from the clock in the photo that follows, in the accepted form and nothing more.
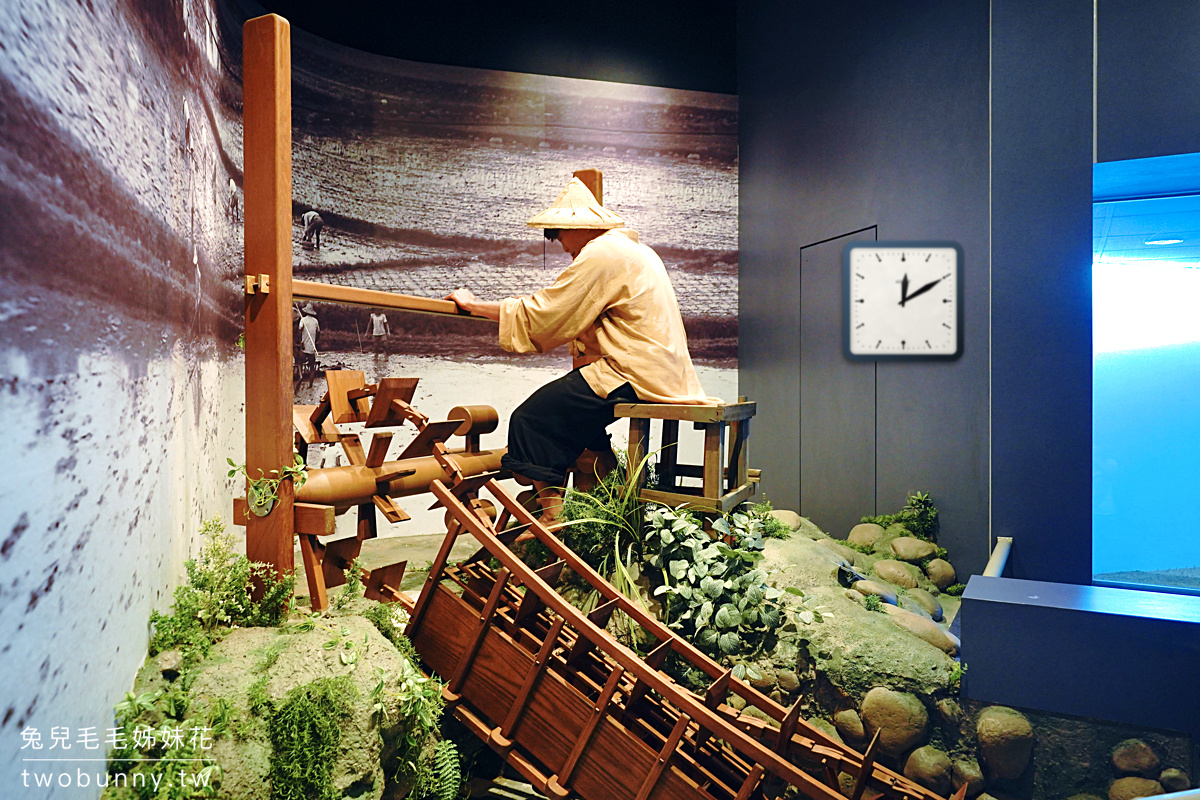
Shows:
12h10
